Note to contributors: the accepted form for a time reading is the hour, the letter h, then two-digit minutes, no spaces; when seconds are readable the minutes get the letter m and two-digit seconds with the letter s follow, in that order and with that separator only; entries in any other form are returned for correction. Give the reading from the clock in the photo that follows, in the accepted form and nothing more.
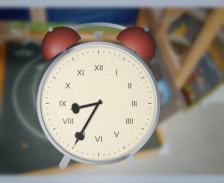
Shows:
8h35
